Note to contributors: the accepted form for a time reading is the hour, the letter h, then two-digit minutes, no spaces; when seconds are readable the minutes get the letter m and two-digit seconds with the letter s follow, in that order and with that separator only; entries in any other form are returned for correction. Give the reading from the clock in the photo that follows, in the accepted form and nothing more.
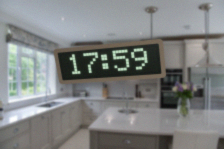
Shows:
17h59
